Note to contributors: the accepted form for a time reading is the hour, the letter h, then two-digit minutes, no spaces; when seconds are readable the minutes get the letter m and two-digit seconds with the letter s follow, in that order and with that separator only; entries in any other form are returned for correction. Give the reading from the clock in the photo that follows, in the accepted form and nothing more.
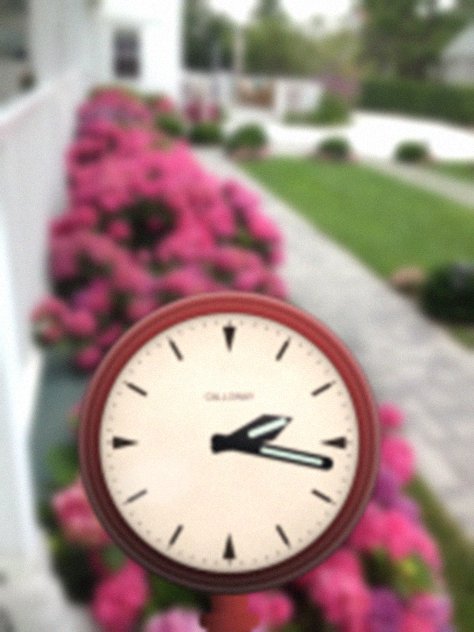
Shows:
2h17
